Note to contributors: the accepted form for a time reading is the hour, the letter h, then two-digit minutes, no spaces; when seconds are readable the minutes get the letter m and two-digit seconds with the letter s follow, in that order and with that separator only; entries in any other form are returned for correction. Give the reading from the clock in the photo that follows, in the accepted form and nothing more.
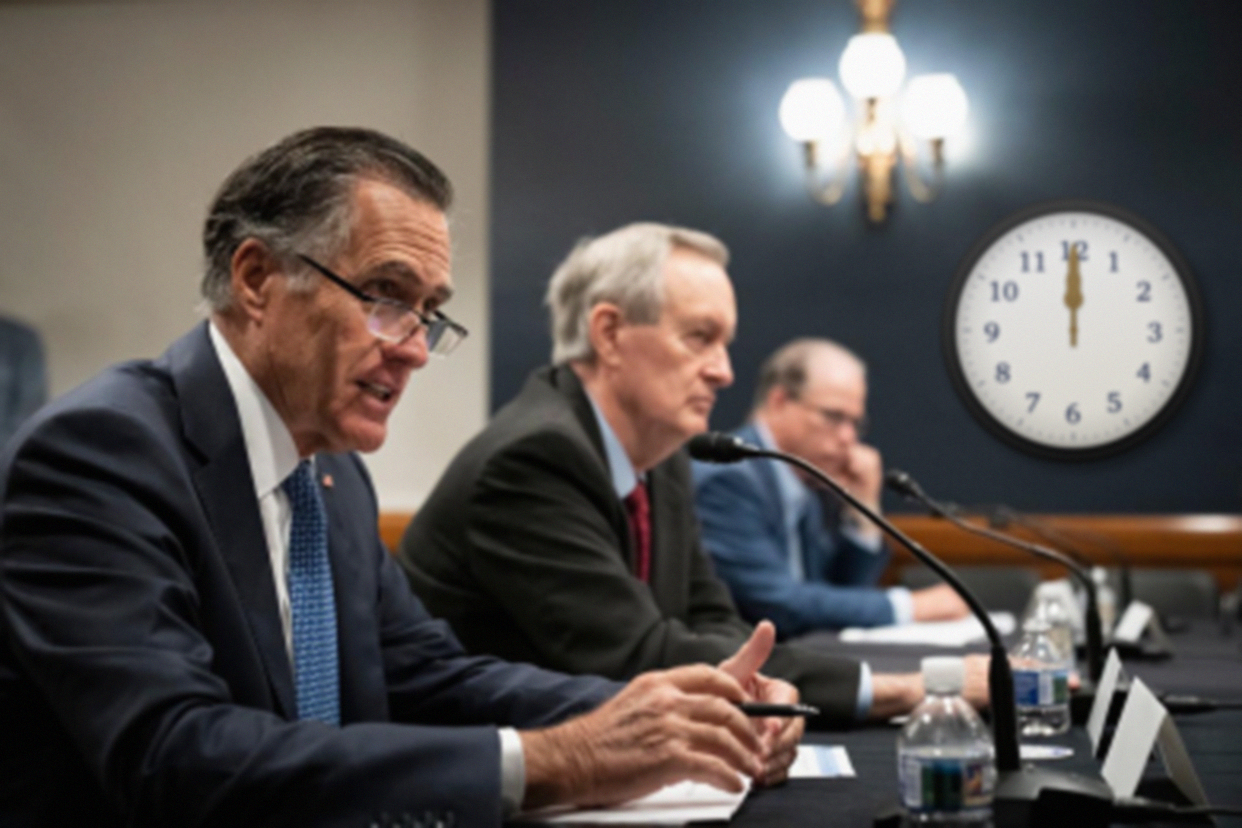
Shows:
12h00
